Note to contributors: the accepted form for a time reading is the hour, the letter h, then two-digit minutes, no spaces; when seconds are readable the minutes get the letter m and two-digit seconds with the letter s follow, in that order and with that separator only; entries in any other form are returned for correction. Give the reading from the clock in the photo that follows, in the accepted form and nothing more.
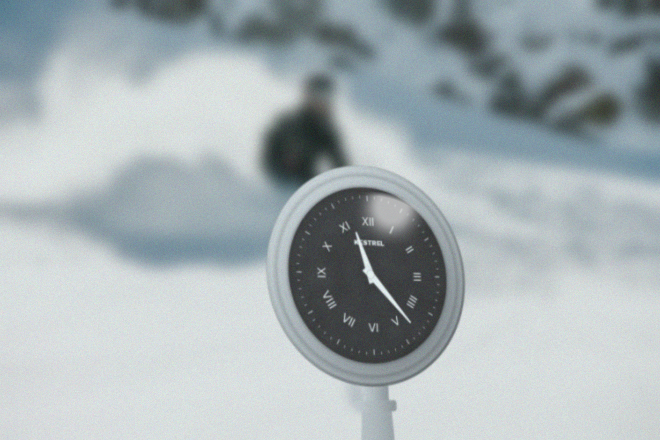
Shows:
11h23
